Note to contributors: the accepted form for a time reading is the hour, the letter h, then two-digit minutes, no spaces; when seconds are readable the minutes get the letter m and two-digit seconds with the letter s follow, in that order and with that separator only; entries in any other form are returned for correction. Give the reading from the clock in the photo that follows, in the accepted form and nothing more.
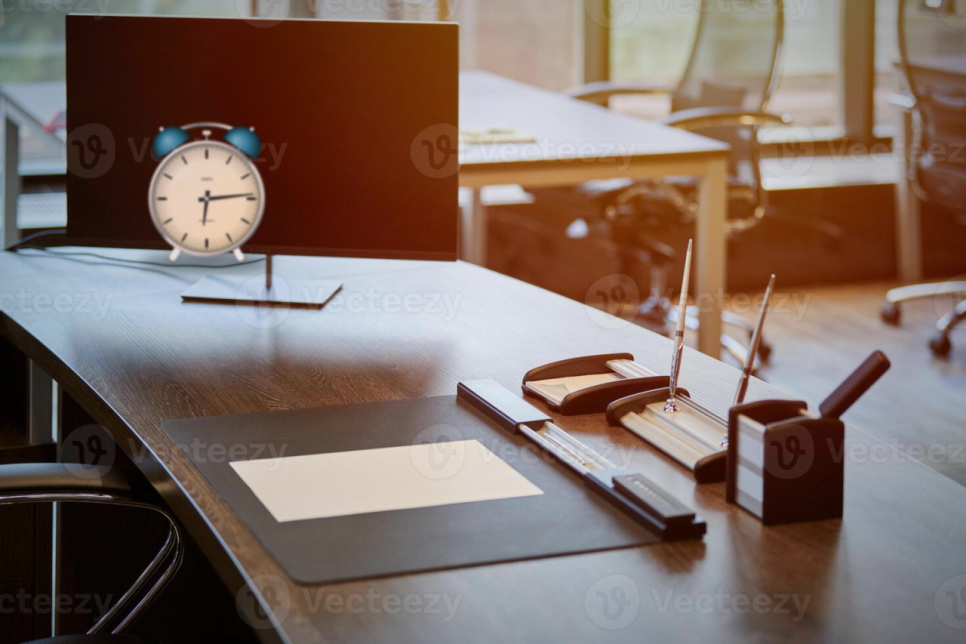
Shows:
6h14
